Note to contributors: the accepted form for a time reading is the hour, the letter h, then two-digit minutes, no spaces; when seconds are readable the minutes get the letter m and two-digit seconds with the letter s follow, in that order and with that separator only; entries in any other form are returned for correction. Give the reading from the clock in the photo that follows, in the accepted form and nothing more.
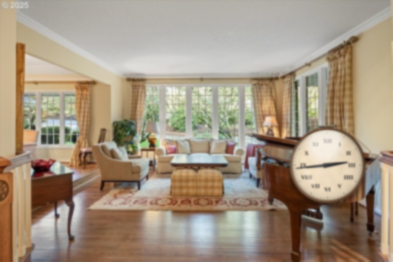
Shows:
2h44
